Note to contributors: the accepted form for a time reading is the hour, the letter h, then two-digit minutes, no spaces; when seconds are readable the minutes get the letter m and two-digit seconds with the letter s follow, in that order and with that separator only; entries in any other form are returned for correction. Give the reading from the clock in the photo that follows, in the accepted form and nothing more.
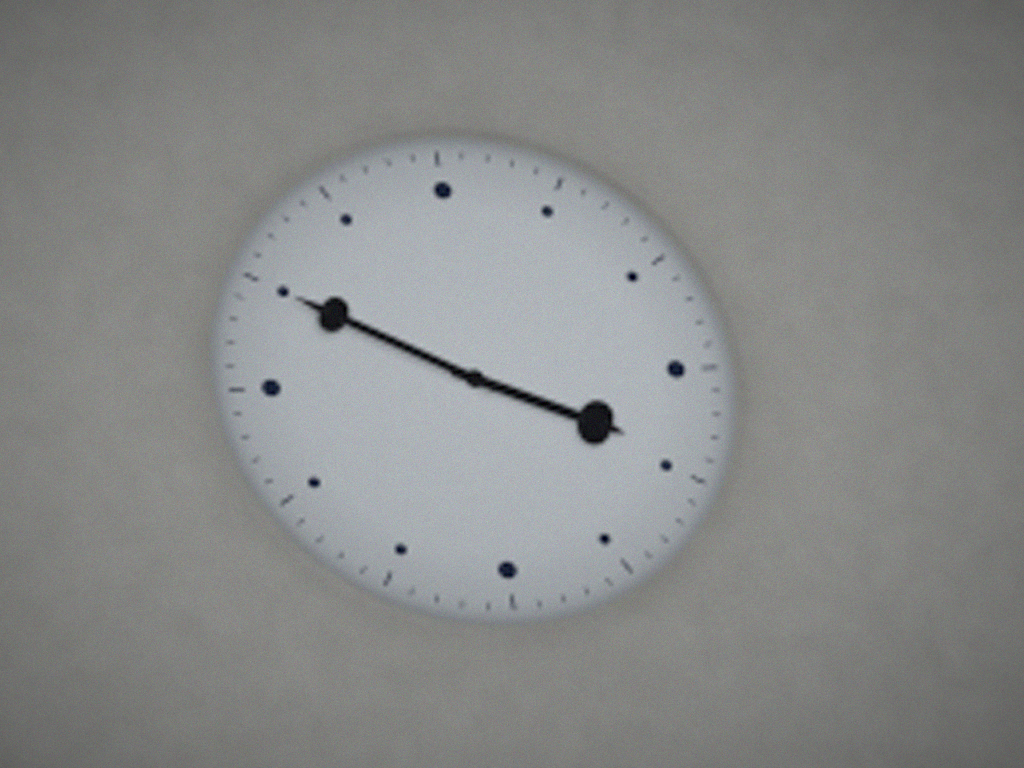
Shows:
3h50
